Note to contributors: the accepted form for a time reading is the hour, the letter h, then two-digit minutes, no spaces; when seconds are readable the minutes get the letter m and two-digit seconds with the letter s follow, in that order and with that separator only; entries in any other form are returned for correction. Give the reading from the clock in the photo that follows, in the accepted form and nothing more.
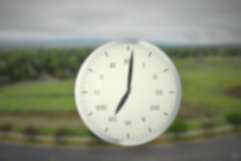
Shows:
7h01
